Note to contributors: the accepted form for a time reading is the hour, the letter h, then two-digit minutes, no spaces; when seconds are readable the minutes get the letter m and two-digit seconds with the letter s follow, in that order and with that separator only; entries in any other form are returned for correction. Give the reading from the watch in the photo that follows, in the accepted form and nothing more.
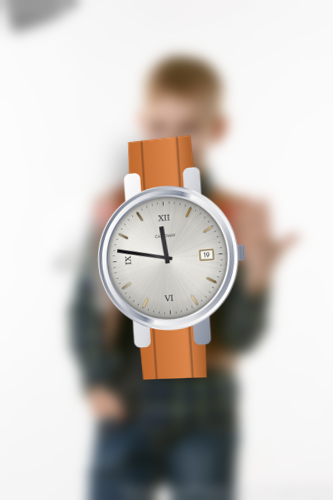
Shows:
11h47
